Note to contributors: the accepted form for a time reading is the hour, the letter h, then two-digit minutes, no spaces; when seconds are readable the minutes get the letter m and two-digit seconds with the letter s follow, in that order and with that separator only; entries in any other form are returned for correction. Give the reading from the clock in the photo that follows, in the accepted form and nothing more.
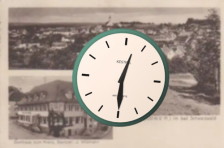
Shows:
12h30
